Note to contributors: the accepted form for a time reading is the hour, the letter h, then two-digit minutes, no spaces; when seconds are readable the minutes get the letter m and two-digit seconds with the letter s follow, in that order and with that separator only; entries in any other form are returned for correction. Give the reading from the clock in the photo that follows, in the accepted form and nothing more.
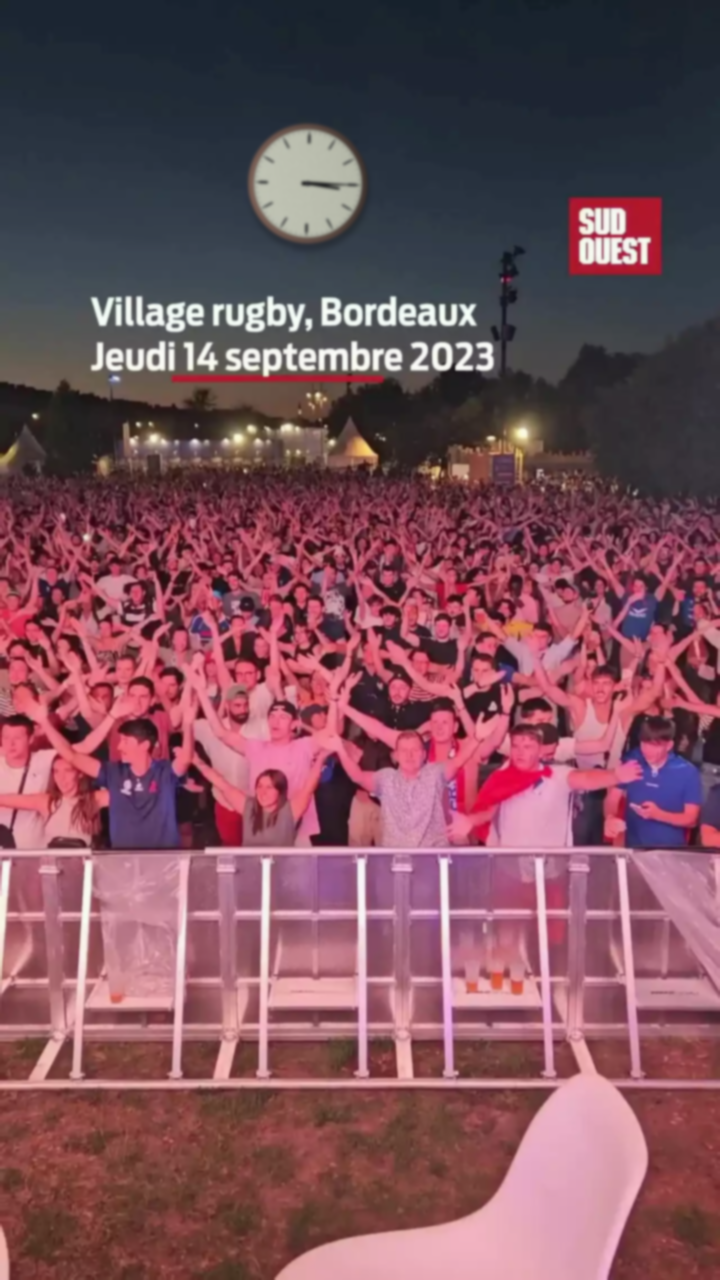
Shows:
3h15
